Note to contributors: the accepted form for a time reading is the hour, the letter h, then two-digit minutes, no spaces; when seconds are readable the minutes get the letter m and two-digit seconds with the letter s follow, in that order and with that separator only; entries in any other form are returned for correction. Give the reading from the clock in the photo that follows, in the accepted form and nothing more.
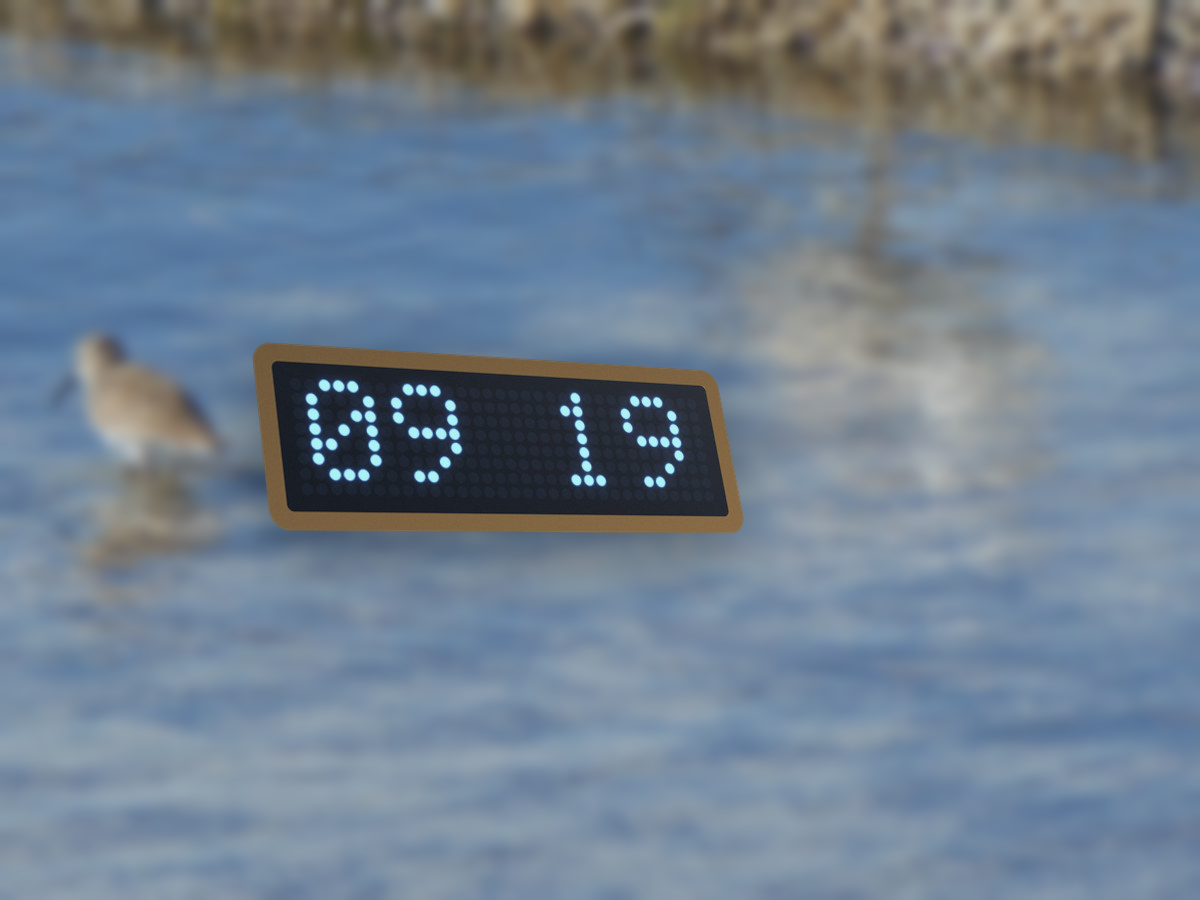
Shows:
9h19
